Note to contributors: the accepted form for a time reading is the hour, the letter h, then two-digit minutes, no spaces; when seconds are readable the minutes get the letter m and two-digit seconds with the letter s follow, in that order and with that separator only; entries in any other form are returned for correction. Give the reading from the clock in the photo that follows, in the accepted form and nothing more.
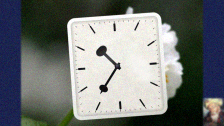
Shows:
10h36
